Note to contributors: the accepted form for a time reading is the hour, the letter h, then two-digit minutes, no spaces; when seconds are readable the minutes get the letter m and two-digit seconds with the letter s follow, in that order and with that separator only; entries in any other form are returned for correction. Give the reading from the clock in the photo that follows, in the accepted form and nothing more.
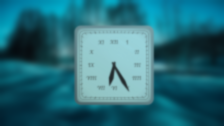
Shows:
6h25
